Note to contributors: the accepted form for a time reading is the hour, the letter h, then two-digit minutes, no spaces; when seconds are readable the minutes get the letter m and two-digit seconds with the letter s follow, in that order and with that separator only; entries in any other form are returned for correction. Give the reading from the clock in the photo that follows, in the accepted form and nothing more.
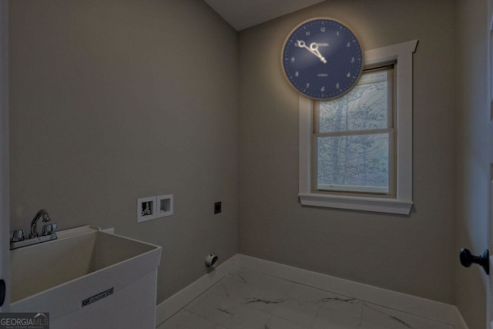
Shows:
10h51
